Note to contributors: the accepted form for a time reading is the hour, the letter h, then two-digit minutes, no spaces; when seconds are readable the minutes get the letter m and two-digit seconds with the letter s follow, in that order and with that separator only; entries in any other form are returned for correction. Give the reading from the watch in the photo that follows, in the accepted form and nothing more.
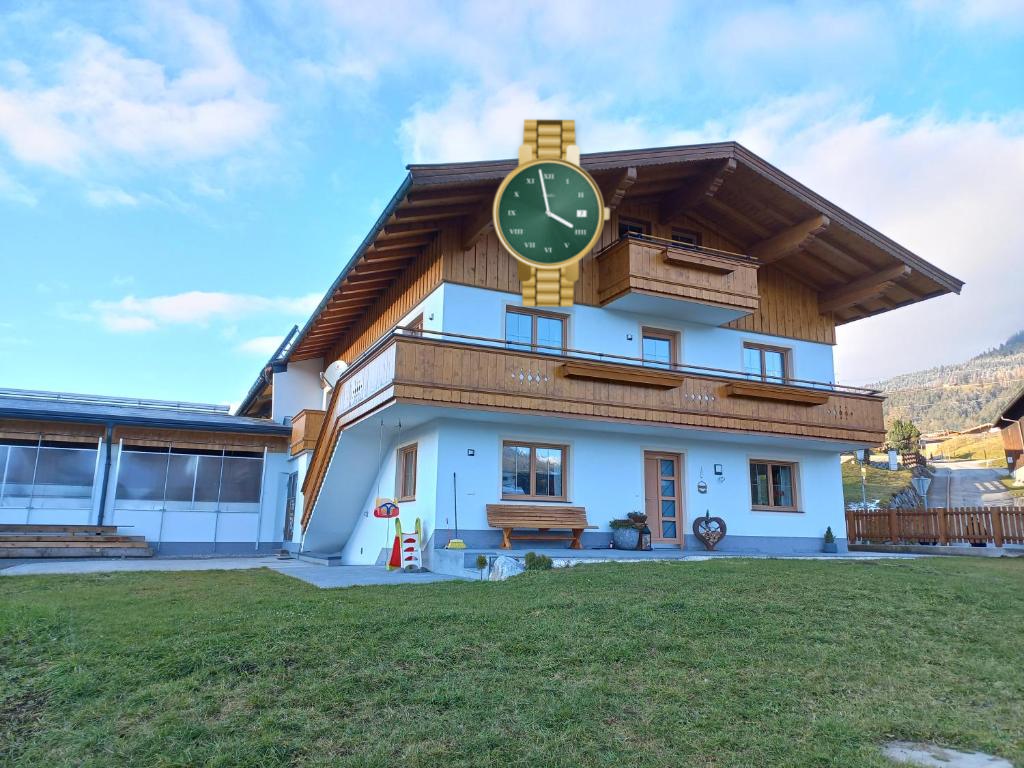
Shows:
3h58
